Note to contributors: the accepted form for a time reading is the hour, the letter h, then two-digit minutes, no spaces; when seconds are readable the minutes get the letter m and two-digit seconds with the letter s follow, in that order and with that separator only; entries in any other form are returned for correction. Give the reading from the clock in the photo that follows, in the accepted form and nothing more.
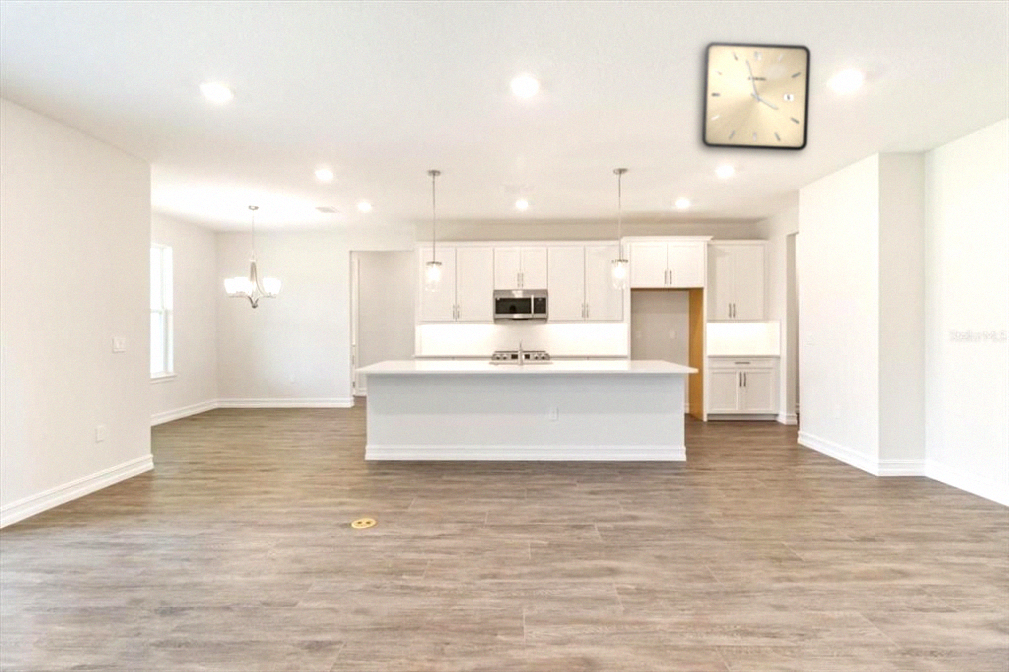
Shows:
3h57
